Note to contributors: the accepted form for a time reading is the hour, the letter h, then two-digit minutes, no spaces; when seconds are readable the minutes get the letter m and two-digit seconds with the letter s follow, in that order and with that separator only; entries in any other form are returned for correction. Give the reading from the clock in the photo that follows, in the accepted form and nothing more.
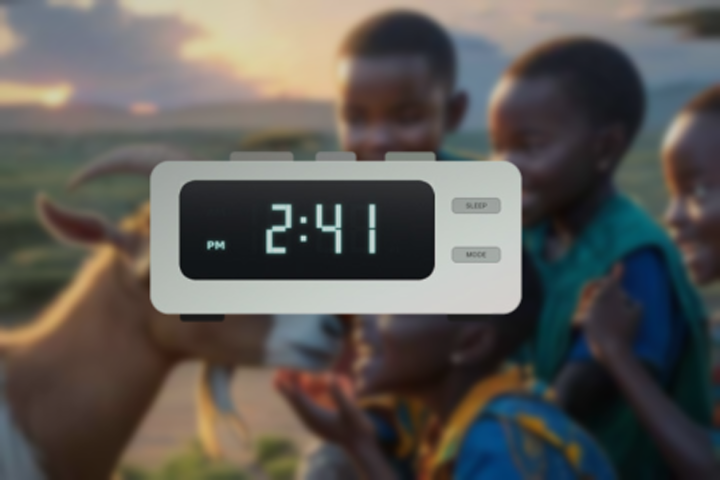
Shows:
2h41
